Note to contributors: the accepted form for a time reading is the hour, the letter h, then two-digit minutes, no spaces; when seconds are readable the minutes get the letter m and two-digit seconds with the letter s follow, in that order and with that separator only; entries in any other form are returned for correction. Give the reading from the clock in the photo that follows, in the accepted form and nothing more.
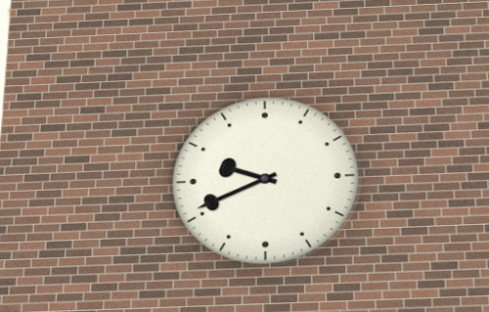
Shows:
9h41
